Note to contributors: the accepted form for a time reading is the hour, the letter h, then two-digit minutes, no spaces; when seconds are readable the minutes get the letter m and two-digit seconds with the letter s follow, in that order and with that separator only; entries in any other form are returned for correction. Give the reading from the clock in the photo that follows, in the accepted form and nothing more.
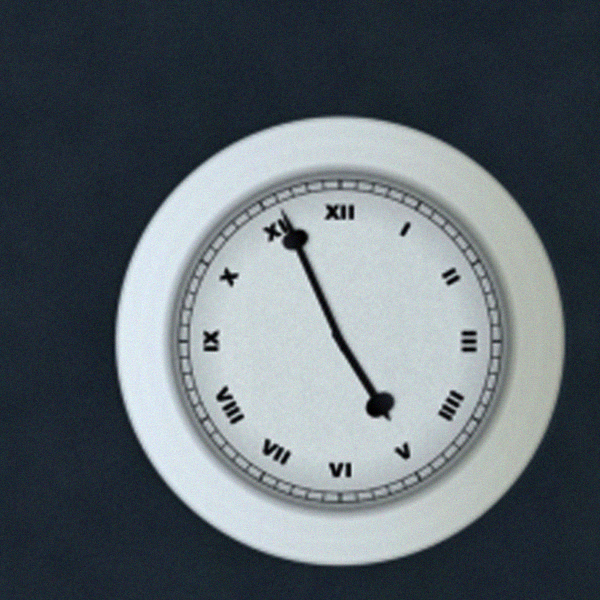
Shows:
4h56
